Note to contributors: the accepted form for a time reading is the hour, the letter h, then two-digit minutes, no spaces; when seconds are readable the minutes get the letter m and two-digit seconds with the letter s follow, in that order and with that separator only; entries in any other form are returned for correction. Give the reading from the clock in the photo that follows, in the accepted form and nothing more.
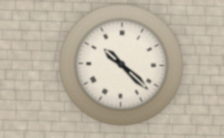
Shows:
10h22
